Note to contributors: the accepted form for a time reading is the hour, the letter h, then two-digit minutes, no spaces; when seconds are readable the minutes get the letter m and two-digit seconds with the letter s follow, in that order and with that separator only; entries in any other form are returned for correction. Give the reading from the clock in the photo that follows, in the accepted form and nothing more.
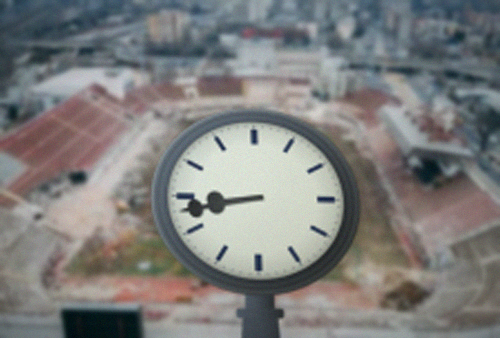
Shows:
8h43
